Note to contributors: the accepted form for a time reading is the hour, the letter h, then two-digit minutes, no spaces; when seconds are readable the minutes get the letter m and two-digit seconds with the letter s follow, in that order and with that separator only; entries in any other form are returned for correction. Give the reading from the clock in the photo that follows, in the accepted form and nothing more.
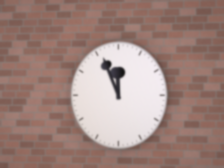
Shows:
11h56
